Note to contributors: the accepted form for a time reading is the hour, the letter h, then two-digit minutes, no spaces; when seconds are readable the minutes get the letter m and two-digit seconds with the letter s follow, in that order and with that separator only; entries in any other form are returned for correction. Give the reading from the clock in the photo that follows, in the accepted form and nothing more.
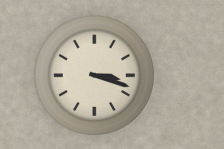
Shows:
3h18
